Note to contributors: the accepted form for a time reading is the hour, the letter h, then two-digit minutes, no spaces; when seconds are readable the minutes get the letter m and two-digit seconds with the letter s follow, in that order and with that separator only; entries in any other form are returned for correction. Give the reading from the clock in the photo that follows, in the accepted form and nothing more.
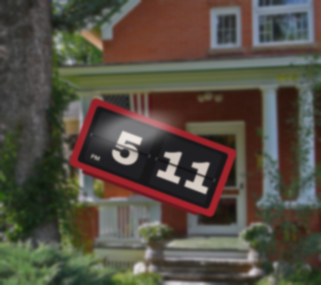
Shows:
5h11
